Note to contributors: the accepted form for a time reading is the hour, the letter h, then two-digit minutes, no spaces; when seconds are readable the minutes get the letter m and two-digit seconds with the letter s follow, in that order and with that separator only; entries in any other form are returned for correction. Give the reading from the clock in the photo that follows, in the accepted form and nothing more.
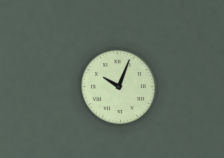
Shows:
10h04
